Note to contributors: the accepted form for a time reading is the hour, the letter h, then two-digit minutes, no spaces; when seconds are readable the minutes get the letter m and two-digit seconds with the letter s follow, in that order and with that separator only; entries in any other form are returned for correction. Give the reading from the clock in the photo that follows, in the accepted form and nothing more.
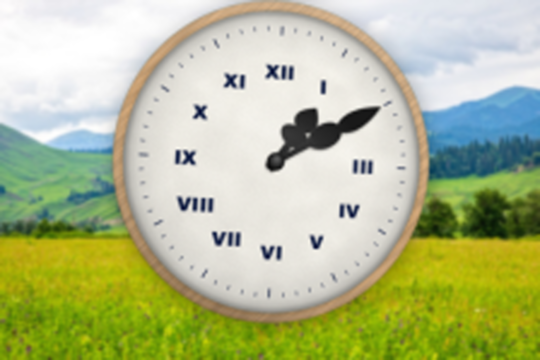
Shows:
1h10
